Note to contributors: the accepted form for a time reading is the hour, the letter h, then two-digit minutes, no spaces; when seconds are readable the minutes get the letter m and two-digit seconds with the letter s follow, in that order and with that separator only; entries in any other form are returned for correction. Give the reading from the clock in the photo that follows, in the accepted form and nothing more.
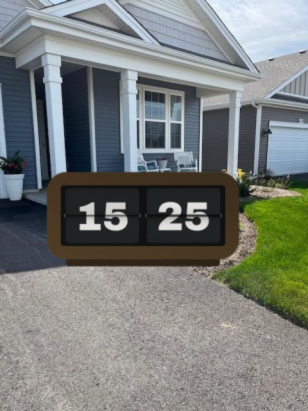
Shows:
15h25
